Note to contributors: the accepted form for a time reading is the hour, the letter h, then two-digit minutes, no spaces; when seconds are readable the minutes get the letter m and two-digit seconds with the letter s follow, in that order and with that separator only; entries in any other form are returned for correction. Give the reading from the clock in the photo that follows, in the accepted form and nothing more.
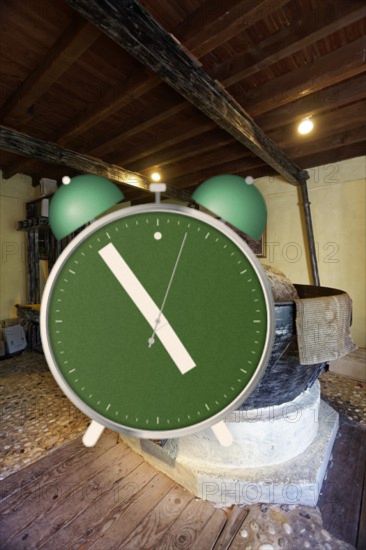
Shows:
4h54m03s
